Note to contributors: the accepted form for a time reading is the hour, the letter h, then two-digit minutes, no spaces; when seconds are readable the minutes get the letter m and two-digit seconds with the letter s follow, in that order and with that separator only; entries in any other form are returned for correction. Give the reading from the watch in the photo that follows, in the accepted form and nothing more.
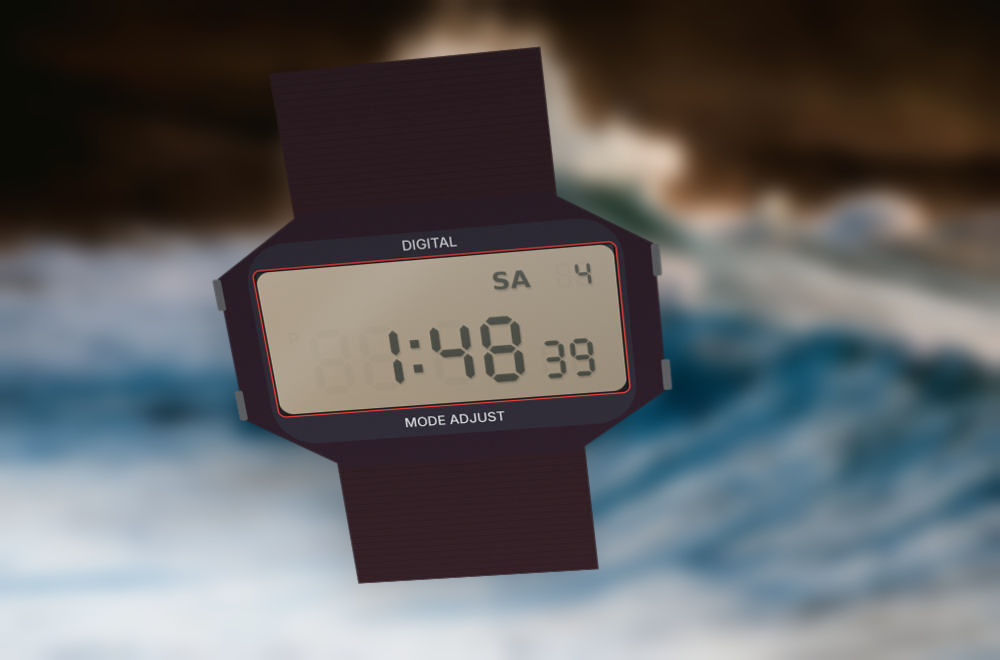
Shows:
1h48m39s
